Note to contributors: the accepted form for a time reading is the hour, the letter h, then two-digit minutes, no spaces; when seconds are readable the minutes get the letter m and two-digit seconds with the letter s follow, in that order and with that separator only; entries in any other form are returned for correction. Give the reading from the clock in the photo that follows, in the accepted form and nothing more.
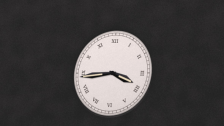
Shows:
3h44
